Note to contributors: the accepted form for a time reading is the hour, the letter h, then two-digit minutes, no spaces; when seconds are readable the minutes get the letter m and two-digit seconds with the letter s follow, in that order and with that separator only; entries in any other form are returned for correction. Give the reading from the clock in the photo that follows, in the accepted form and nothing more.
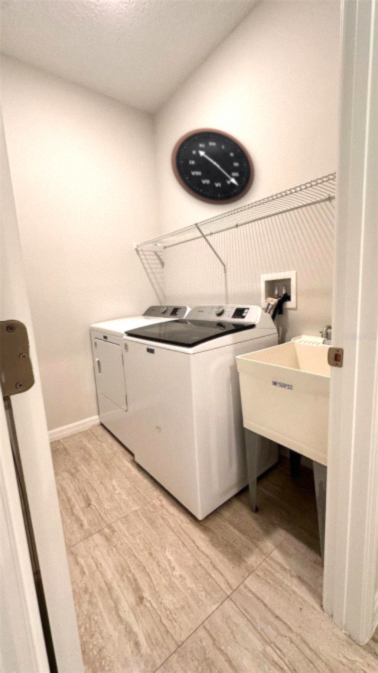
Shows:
10h23
